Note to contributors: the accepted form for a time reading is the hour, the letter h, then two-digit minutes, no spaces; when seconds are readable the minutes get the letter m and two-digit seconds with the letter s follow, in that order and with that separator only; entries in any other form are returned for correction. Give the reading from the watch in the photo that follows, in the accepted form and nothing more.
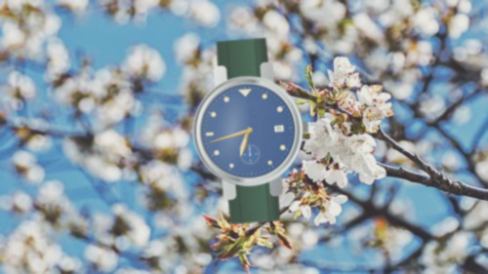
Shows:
6h43
